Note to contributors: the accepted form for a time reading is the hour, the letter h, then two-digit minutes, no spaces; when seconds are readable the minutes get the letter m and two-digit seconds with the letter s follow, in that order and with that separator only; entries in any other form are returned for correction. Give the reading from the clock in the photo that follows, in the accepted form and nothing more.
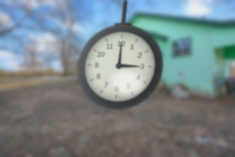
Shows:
3h00
